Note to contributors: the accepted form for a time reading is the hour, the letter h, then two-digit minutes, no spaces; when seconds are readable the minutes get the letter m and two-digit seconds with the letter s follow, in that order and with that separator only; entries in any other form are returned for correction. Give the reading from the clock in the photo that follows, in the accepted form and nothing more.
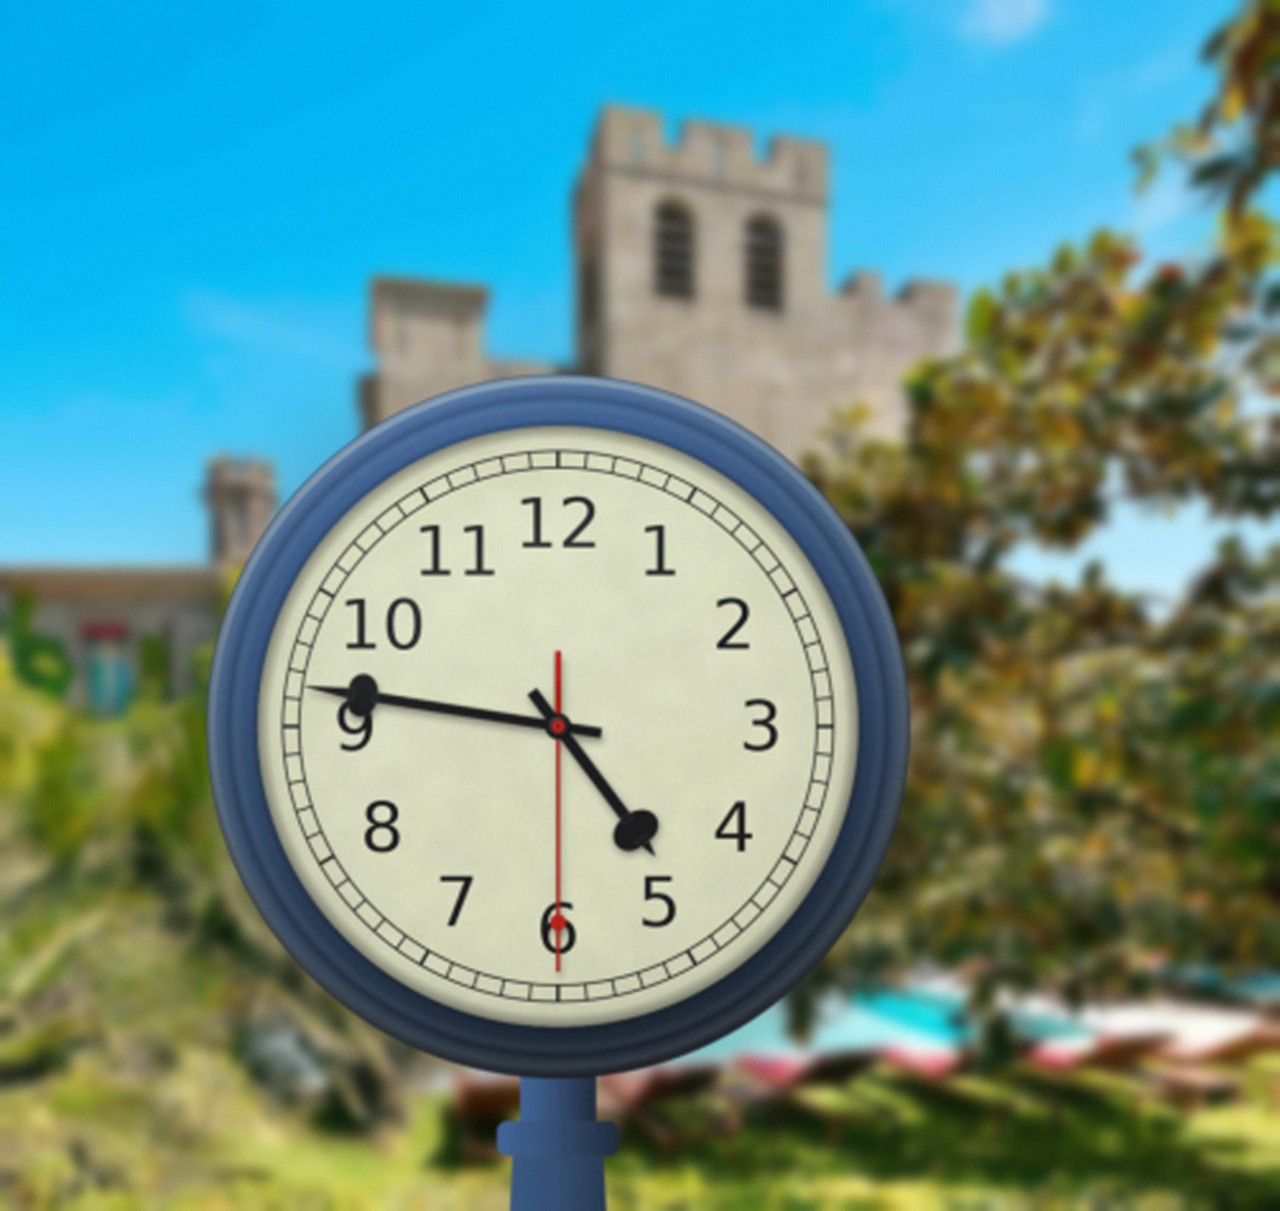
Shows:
4h46m30s
